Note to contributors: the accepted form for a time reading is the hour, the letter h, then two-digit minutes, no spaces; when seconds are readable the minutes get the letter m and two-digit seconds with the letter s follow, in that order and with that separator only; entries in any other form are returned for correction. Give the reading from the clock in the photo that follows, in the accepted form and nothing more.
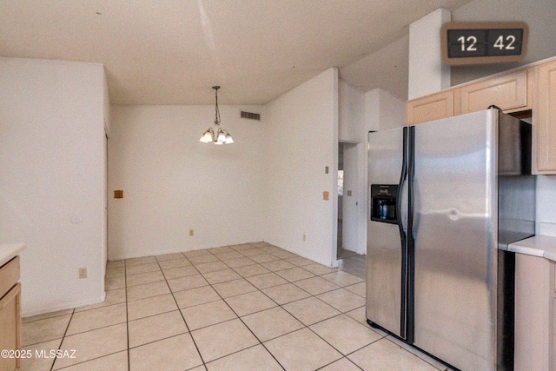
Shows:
12h42
